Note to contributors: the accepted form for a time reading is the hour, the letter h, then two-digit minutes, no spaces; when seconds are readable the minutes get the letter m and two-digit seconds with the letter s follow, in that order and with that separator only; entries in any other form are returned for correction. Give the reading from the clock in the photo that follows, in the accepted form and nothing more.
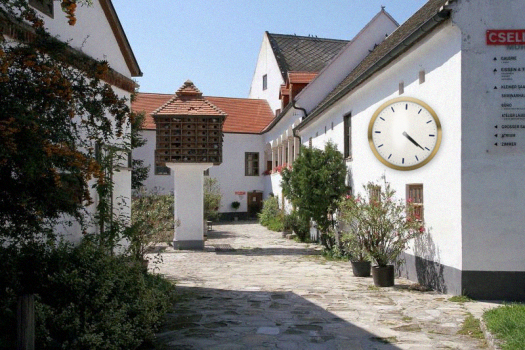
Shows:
4h21
